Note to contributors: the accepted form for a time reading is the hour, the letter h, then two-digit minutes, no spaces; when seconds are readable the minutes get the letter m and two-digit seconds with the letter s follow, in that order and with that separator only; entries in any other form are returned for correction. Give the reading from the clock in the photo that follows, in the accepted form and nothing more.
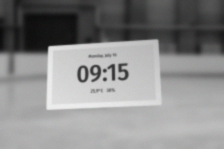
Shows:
9h15
